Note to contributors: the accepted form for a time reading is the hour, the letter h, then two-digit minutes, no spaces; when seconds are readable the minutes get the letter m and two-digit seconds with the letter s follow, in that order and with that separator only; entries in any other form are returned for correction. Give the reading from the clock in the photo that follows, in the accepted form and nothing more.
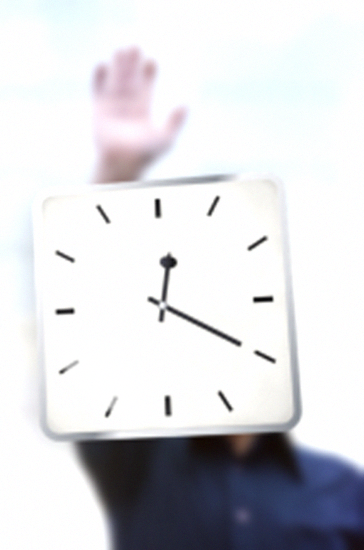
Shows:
12h20
